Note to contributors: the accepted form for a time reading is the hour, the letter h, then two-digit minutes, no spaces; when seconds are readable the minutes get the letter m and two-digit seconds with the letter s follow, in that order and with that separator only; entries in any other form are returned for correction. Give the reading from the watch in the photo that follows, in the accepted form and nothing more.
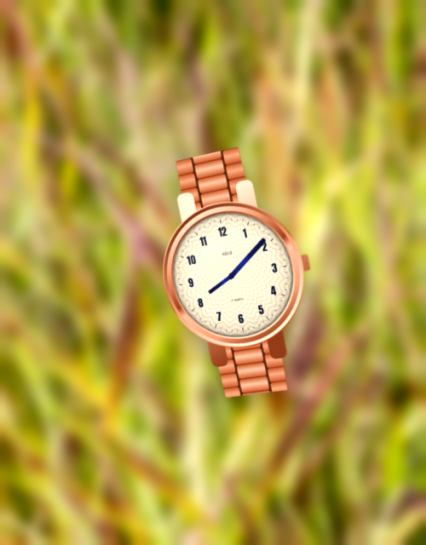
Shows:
8h09
